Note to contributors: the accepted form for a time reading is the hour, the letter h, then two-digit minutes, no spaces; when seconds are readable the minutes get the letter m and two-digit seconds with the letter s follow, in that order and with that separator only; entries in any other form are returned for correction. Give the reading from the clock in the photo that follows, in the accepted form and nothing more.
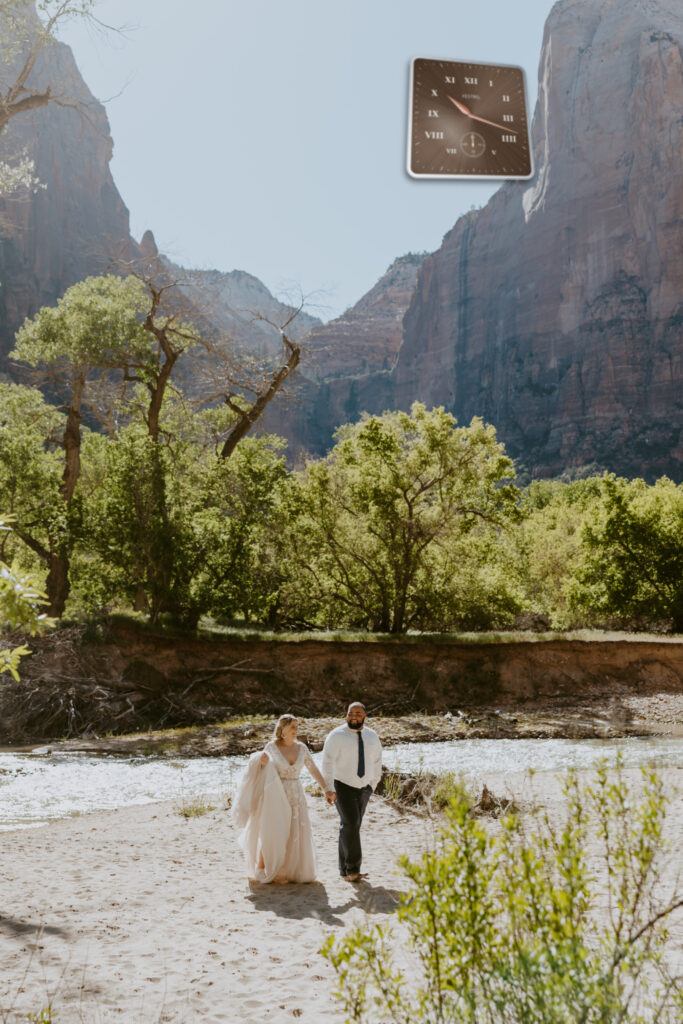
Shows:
10h18
